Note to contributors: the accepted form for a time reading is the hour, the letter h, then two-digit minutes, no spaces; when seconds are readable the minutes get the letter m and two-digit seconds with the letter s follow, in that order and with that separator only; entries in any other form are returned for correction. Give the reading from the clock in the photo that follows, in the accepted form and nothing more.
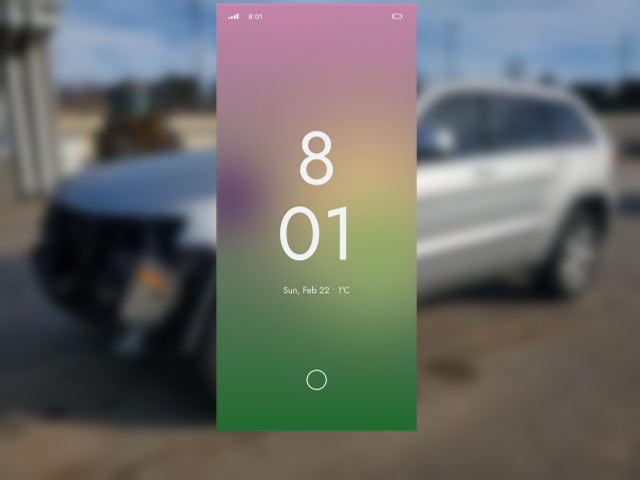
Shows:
8h01
